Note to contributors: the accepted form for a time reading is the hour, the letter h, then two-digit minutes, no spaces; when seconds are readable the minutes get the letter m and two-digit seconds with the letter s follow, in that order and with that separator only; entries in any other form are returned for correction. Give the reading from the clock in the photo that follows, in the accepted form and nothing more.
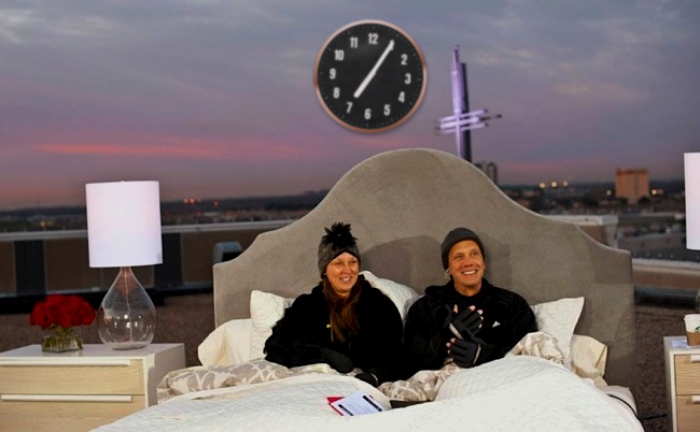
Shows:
7h05
